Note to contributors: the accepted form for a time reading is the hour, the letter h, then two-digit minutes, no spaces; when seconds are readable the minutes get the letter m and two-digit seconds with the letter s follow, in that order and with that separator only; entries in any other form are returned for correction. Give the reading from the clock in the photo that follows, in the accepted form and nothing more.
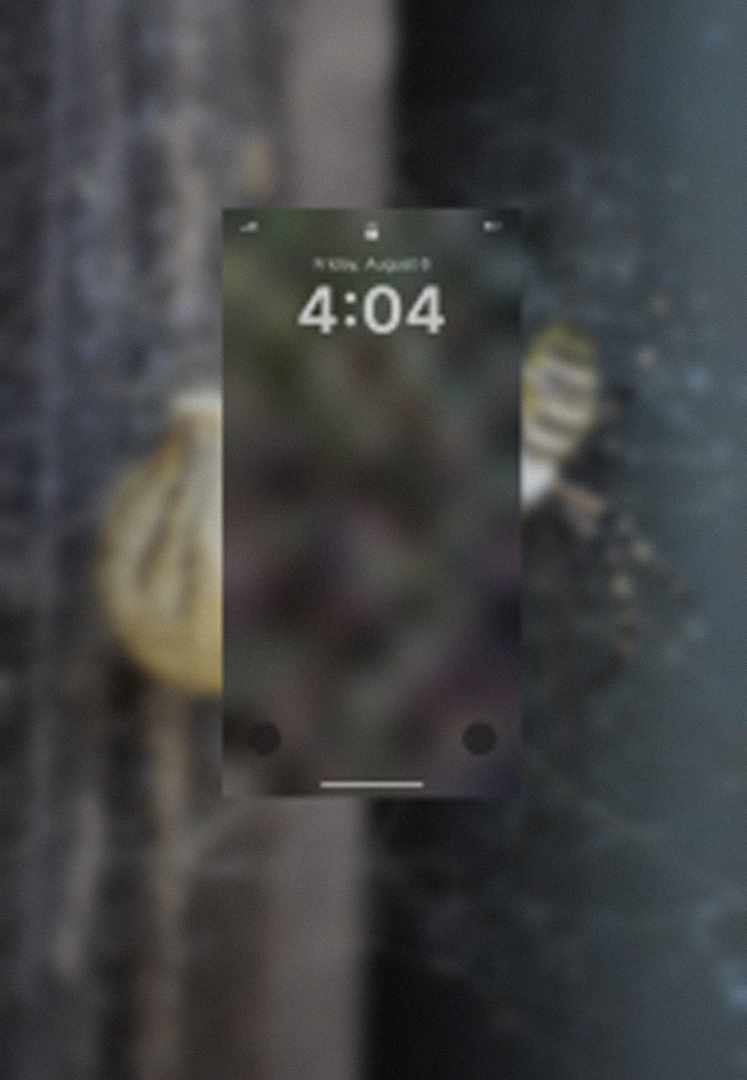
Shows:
4h04
